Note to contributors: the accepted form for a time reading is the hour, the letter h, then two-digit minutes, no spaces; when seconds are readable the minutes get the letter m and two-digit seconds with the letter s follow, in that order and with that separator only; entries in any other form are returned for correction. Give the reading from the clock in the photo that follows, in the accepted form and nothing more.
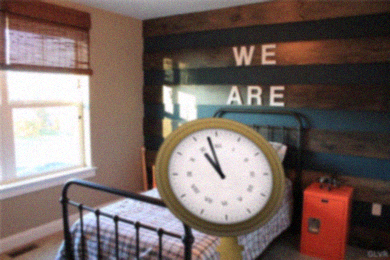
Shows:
10h58
